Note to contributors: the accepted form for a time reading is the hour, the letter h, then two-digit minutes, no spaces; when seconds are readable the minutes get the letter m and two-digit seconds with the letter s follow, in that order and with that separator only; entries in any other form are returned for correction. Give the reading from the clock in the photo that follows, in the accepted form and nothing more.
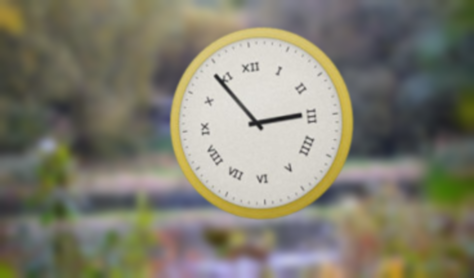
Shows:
2h54
